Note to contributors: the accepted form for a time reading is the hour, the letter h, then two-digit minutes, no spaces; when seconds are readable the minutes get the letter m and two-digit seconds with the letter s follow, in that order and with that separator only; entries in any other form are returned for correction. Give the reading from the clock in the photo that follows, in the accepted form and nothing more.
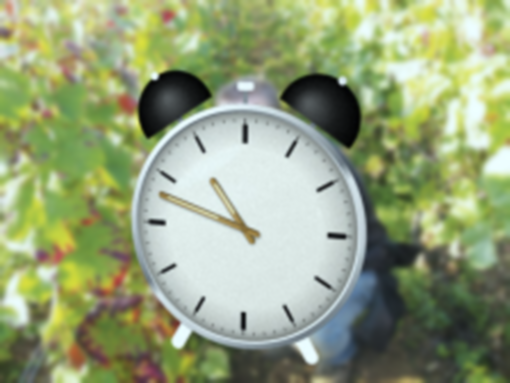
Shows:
10h48
